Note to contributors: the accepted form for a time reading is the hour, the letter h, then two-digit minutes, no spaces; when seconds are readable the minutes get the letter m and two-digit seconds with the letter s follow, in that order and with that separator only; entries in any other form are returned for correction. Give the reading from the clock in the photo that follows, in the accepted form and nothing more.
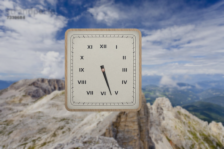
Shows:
5h27
